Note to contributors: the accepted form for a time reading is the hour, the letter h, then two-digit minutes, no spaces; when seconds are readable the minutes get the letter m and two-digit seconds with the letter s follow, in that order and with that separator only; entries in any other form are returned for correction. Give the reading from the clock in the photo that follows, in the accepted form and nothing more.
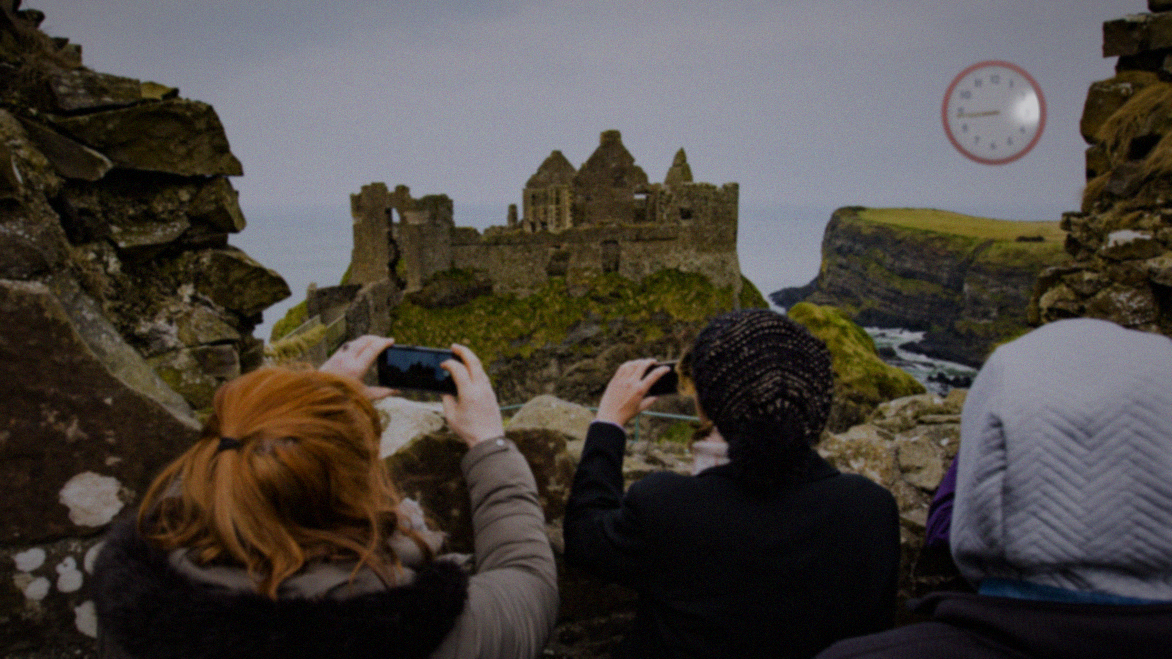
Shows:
8h44
